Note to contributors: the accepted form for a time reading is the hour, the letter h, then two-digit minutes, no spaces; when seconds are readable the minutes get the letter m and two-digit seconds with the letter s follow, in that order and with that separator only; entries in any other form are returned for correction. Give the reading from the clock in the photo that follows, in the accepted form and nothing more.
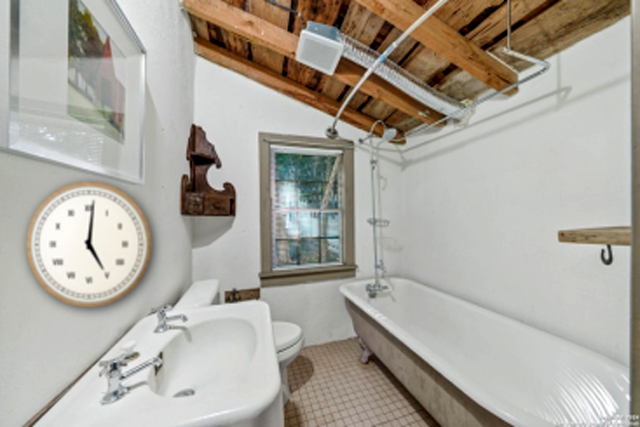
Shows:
5h01
